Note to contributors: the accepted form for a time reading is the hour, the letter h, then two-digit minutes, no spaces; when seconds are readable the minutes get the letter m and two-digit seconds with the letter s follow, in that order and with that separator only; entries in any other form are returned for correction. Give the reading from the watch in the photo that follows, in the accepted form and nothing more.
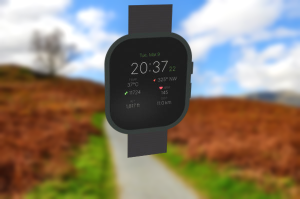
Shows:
20h37
